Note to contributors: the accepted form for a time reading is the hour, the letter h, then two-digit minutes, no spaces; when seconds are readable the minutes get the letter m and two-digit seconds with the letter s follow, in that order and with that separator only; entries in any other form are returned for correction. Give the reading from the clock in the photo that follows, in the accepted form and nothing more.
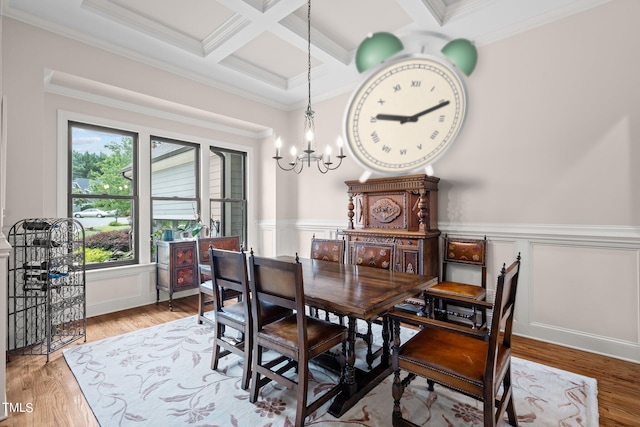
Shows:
9h11
